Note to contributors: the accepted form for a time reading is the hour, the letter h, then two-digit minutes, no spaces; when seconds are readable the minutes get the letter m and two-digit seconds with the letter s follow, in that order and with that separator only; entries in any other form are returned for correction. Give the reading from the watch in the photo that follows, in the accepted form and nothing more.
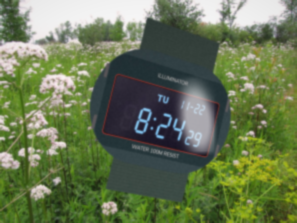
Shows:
8h24m29s
